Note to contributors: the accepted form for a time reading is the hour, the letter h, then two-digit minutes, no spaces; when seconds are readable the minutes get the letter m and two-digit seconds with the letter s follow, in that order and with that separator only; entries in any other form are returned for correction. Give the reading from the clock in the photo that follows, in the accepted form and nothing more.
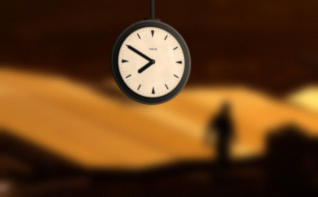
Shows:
7h50
